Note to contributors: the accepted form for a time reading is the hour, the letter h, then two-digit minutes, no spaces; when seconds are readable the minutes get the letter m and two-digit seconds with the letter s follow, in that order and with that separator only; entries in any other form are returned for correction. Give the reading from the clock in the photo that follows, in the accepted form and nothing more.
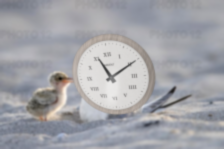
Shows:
11h10
